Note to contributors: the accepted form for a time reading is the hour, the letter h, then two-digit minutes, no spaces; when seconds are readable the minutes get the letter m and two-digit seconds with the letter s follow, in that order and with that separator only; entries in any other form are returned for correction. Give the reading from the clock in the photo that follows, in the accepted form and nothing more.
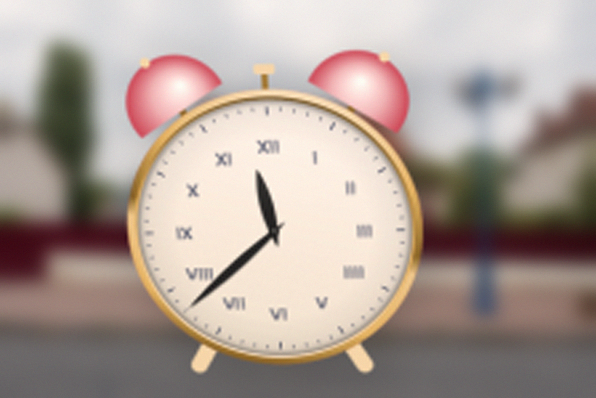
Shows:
11h38
